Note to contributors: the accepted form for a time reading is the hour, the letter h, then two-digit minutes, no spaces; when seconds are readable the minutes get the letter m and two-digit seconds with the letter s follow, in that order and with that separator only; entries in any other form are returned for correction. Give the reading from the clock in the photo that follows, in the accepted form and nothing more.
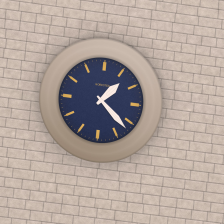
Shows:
1h22
